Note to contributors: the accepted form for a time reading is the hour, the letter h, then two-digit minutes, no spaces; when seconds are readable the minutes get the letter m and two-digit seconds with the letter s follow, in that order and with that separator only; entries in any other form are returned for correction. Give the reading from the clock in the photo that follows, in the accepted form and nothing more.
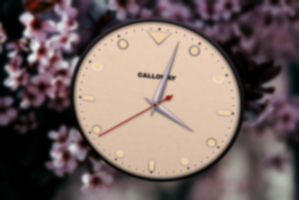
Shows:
4h02m39s
